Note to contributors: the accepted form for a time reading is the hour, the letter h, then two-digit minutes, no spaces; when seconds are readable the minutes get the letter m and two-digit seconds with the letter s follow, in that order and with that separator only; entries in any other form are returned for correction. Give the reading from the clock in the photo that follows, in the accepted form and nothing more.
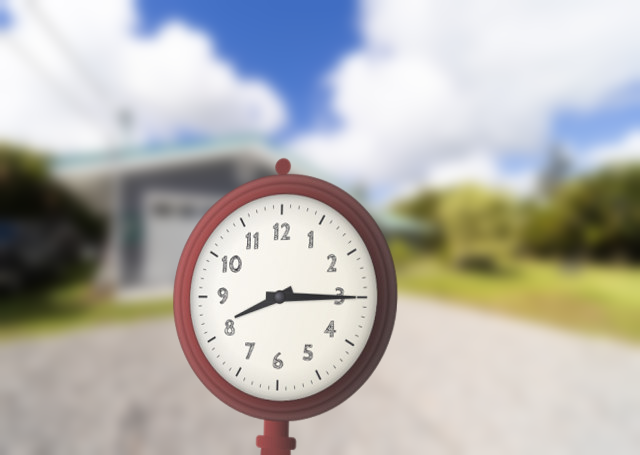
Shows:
8h15
